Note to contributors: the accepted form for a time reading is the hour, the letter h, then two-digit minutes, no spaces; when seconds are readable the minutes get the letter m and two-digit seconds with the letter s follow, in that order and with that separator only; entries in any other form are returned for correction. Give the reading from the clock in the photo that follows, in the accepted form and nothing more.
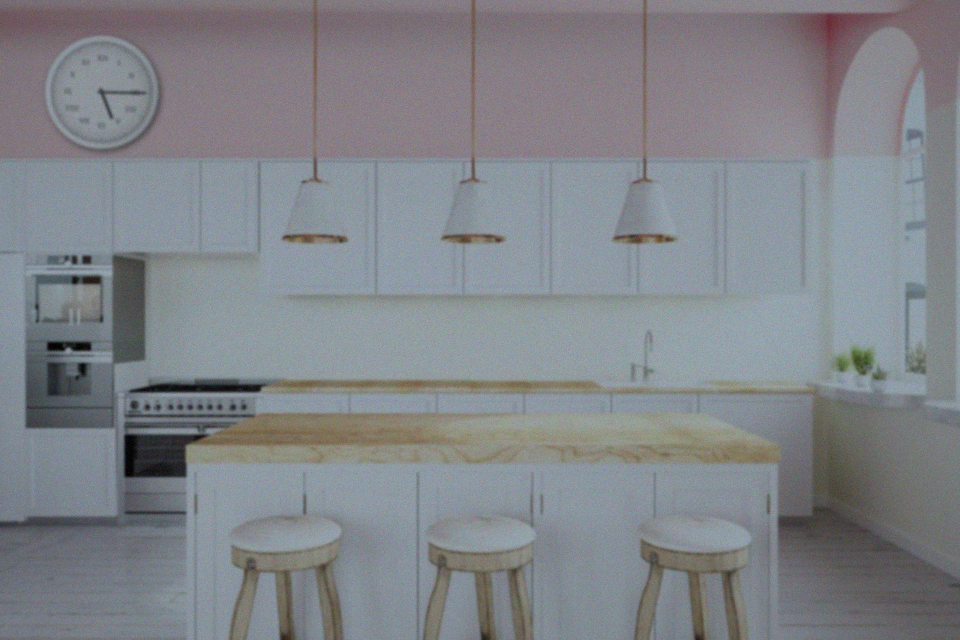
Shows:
5h15
